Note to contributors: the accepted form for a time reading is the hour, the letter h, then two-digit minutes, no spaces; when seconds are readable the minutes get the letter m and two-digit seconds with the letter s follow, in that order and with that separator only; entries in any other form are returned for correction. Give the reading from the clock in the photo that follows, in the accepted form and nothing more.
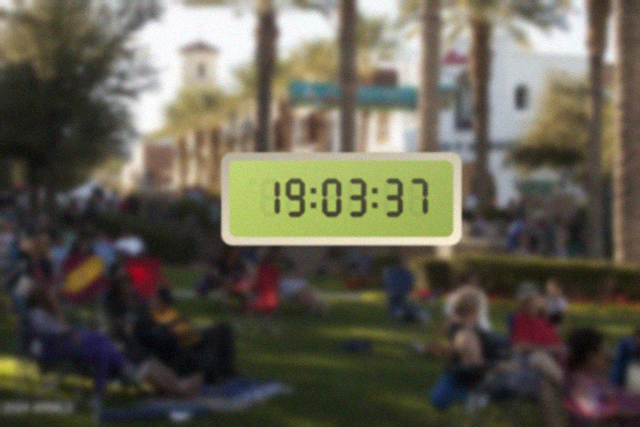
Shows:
19h03m37s
